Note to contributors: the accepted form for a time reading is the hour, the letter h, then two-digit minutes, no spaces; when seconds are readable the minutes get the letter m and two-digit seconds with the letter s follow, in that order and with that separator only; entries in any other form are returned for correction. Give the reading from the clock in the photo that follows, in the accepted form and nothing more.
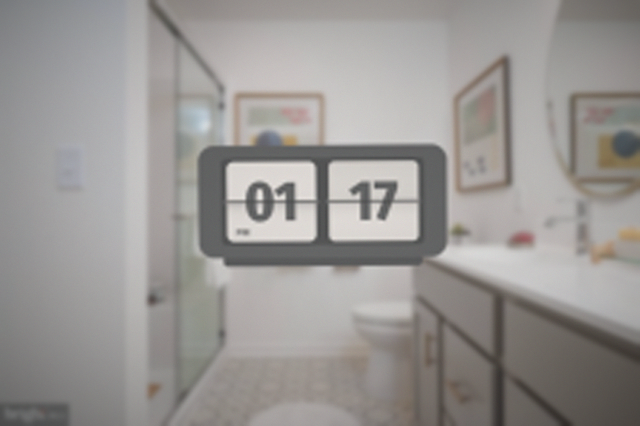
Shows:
1h17
